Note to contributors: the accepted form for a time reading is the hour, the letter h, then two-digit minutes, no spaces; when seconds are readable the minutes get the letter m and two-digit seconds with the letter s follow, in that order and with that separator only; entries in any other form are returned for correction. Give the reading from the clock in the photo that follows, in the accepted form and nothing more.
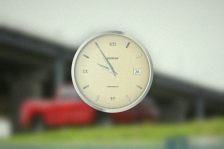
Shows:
9h55
